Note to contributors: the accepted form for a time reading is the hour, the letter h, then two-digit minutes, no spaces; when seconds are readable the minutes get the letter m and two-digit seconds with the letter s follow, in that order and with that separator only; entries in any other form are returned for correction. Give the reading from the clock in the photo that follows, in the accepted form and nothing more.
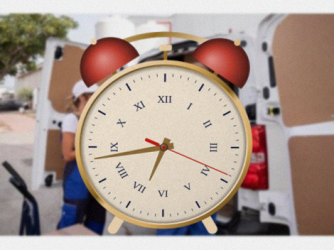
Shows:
6h43m19s
